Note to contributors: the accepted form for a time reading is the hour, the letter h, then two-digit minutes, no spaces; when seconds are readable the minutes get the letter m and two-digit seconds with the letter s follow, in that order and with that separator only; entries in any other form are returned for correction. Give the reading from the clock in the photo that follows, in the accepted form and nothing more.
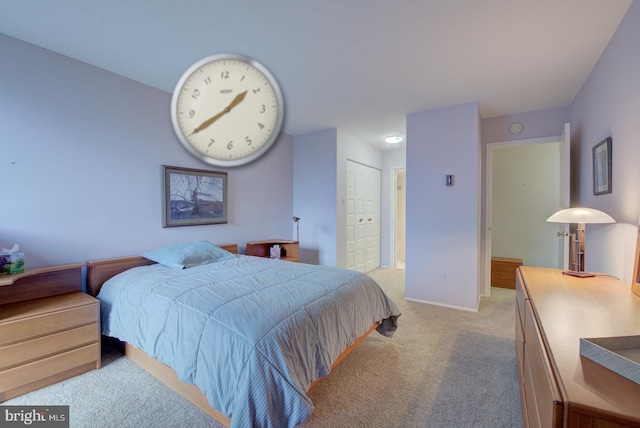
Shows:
1h40
